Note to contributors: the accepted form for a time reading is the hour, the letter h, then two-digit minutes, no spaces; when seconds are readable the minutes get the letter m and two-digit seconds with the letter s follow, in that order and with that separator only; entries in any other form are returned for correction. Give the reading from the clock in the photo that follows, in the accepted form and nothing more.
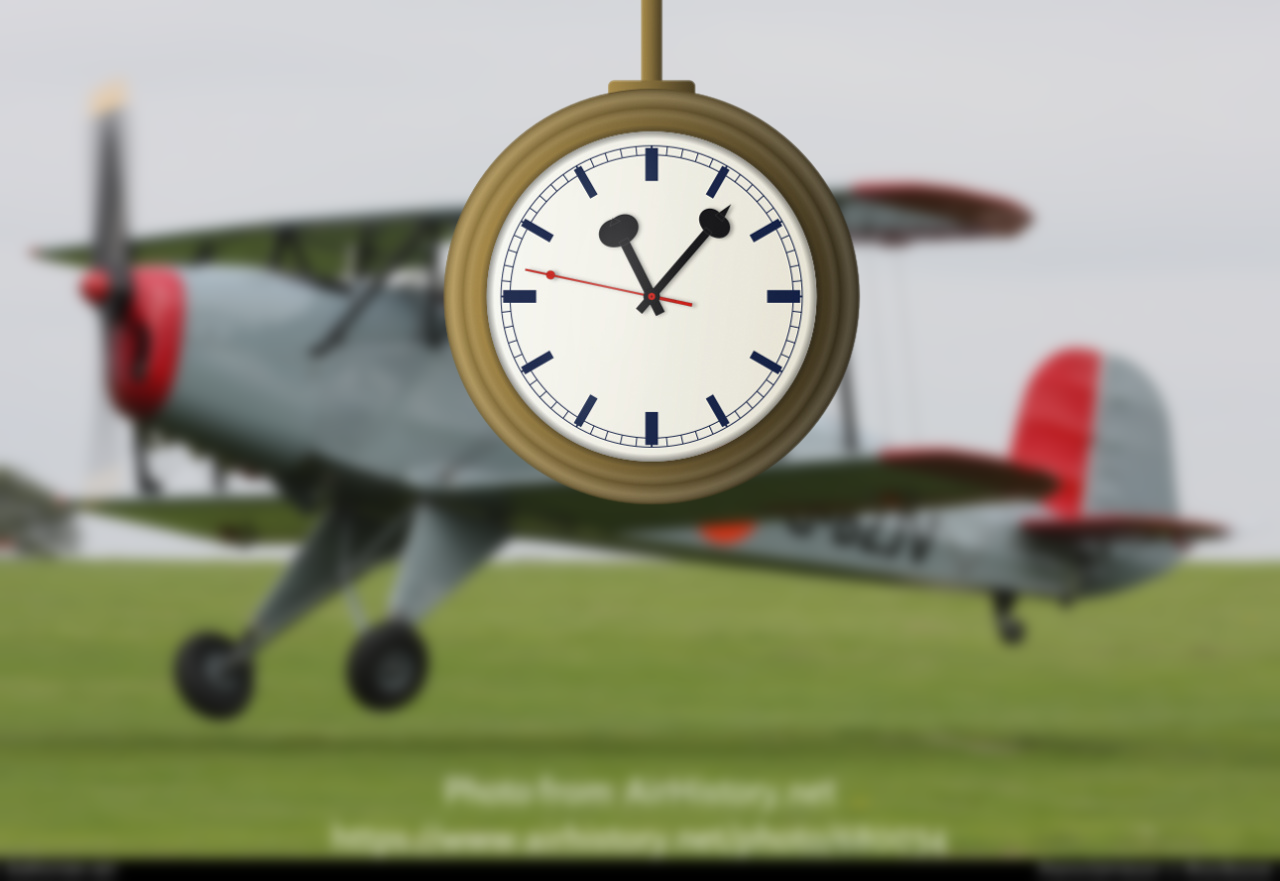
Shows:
11h06m47s
